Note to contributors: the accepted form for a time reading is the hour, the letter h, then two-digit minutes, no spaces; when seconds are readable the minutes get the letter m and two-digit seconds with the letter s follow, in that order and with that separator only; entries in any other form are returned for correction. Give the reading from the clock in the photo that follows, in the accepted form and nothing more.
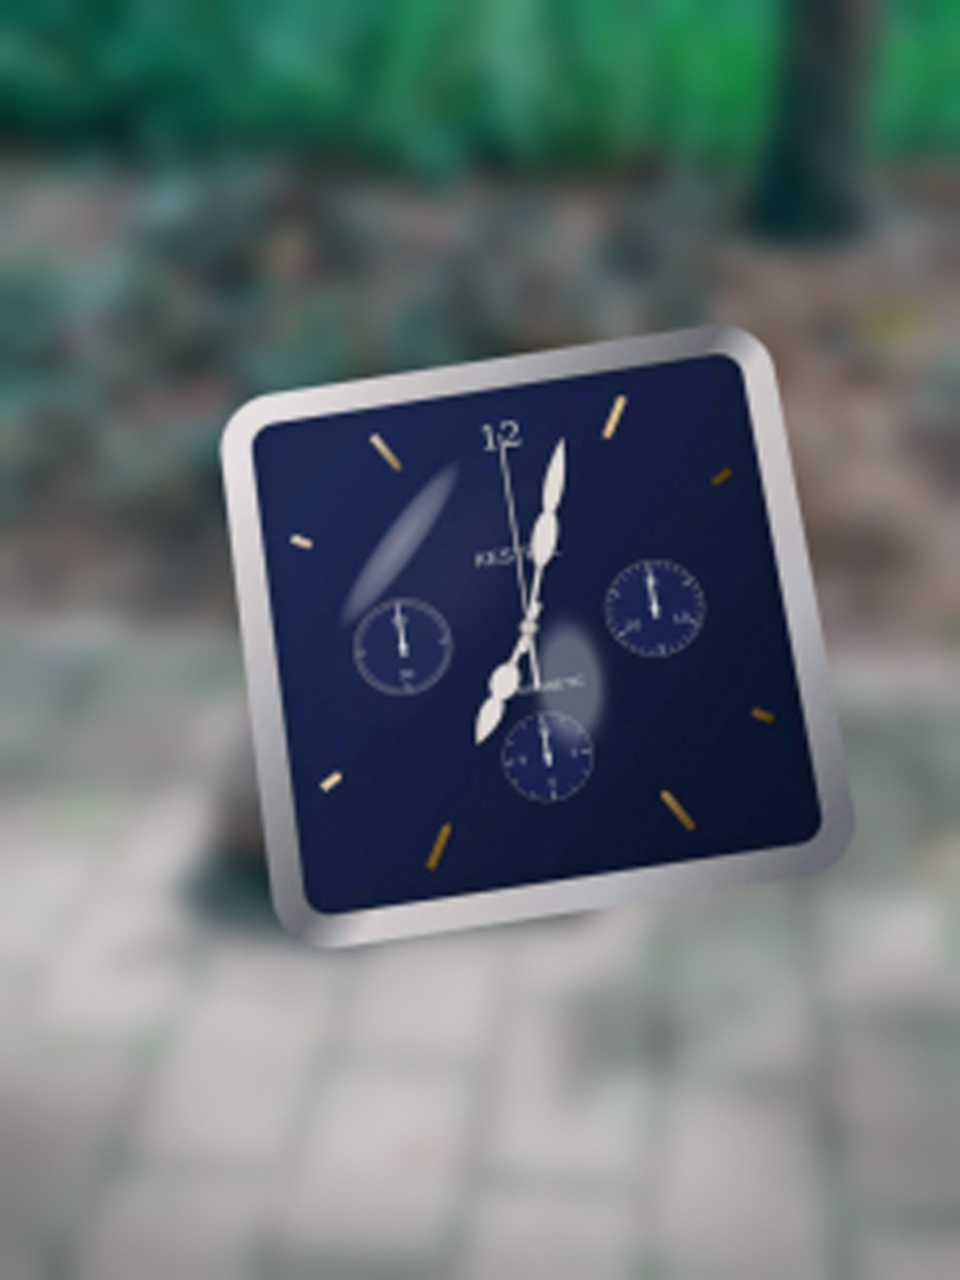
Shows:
7h03
